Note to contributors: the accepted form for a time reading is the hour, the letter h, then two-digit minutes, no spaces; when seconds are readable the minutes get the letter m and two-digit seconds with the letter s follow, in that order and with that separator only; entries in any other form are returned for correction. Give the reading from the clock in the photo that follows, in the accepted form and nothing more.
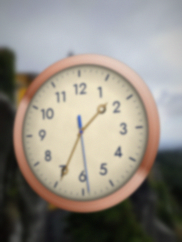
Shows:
1h34m29s
